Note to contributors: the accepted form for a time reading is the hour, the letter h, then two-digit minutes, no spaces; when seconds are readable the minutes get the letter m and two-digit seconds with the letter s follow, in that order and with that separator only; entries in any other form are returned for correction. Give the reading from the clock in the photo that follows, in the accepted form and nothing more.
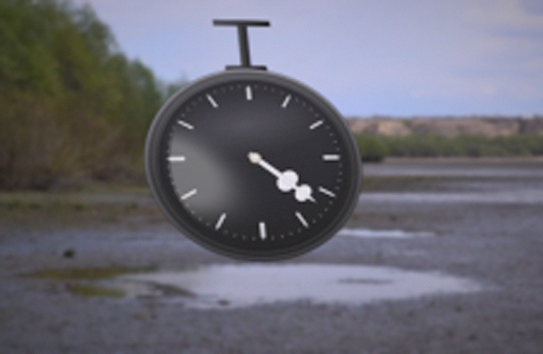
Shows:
4h22
